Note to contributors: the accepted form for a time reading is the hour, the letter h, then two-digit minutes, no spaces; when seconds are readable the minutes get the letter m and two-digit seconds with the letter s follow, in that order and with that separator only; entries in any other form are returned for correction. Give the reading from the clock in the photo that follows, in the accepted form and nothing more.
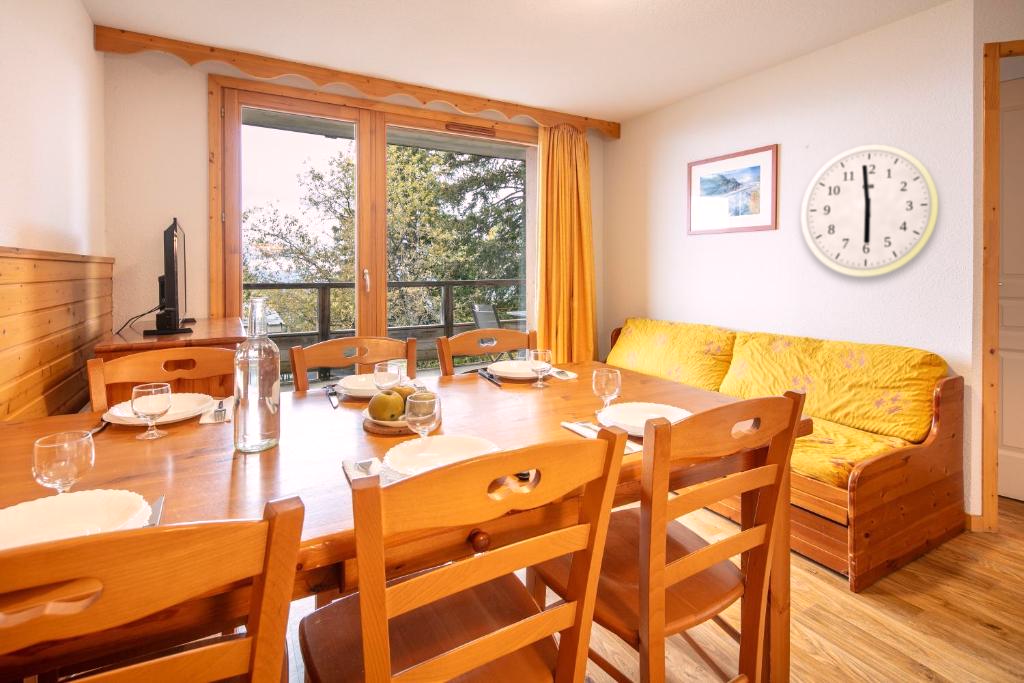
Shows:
5h59
